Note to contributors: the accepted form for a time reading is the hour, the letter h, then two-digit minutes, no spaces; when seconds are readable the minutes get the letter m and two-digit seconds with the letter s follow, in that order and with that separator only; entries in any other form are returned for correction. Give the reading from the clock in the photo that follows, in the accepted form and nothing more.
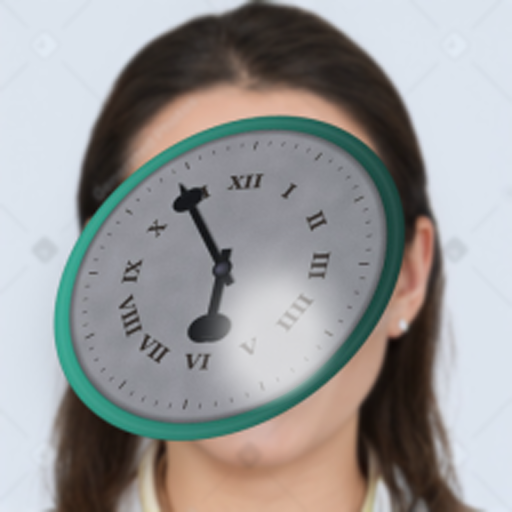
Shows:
5h54
